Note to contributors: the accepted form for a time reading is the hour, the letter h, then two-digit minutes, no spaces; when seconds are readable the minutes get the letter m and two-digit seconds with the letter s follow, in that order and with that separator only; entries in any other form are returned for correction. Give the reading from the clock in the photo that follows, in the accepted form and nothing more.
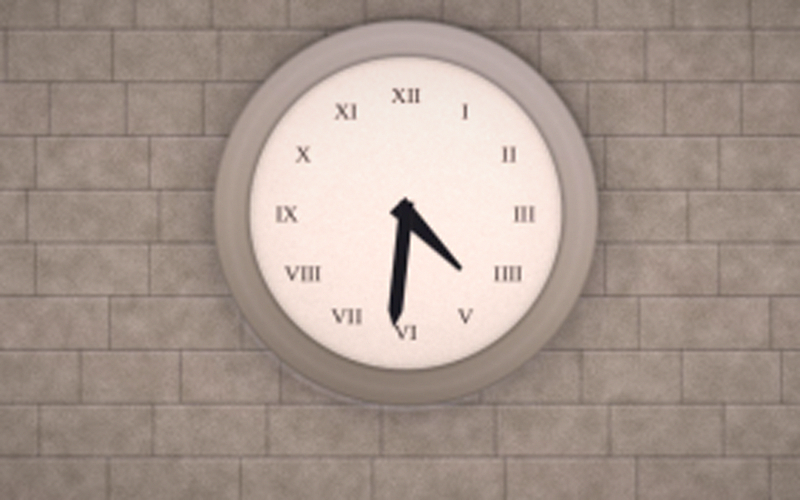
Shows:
4h31
